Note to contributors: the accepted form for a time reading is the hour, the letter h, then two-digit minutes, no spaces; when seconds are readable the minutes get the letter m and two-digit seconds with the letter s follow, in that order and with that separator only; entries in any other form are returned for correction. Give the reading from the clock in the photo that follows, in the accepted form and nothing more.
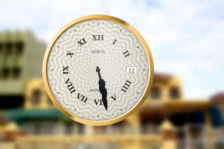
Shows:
5h28
